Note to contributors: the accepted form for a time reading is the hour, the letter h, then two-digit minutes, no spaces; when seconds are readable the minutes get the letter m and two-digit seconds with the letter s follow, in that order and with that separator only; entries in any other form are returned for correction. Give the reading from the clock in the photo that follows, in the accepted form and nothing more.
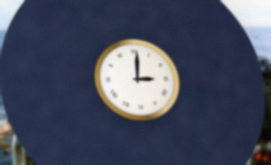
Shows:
3h01
